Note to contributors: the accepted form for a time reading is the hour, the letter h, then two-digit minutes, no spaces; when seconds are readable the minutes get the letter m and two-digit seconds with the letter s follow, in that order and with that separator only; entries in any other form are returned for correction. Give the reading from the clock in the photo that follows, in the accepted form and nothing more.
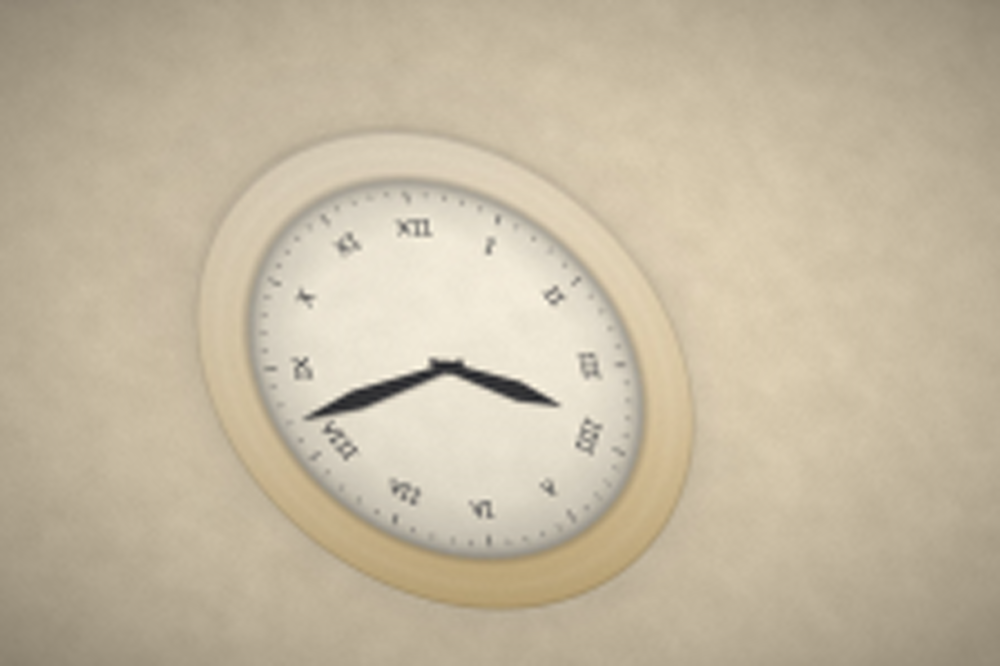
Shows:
3h42
